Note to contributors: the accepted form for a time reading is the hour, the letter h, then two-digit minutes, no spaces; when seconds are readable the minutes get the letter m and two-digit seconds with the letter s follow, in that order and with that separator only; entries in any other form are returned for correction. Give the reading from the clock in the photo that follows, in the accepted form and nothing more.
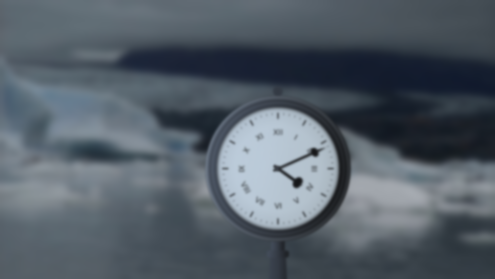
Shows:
4h11
